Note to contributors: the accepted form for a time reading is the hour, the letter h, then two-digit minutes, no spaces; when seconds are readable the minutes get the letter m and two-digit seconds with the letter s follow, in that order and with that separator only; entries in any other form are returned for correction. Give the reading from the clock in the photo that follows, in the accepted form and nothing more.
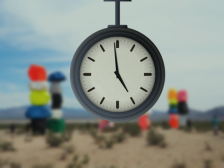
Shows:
4h59
